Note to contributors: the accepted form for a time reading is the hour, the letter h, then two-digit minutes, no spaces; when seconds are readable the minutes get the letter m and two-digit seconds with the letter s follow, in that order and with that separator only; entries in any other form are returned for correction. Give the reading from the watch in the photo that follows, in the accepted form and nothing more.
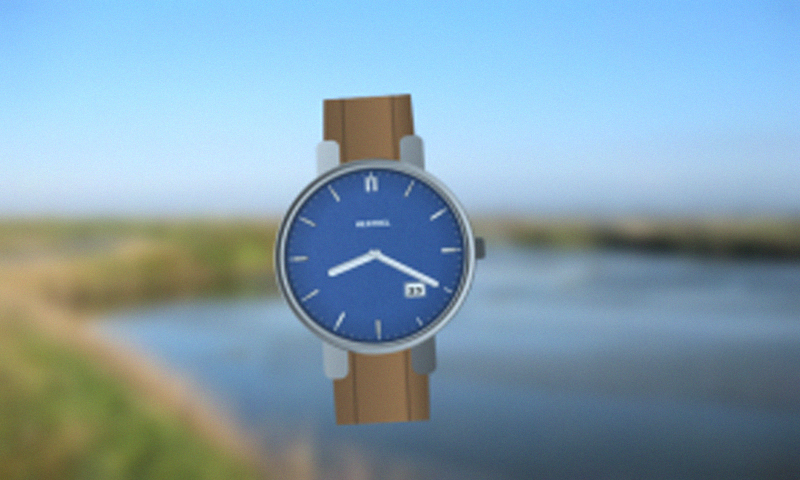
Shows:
8h20
